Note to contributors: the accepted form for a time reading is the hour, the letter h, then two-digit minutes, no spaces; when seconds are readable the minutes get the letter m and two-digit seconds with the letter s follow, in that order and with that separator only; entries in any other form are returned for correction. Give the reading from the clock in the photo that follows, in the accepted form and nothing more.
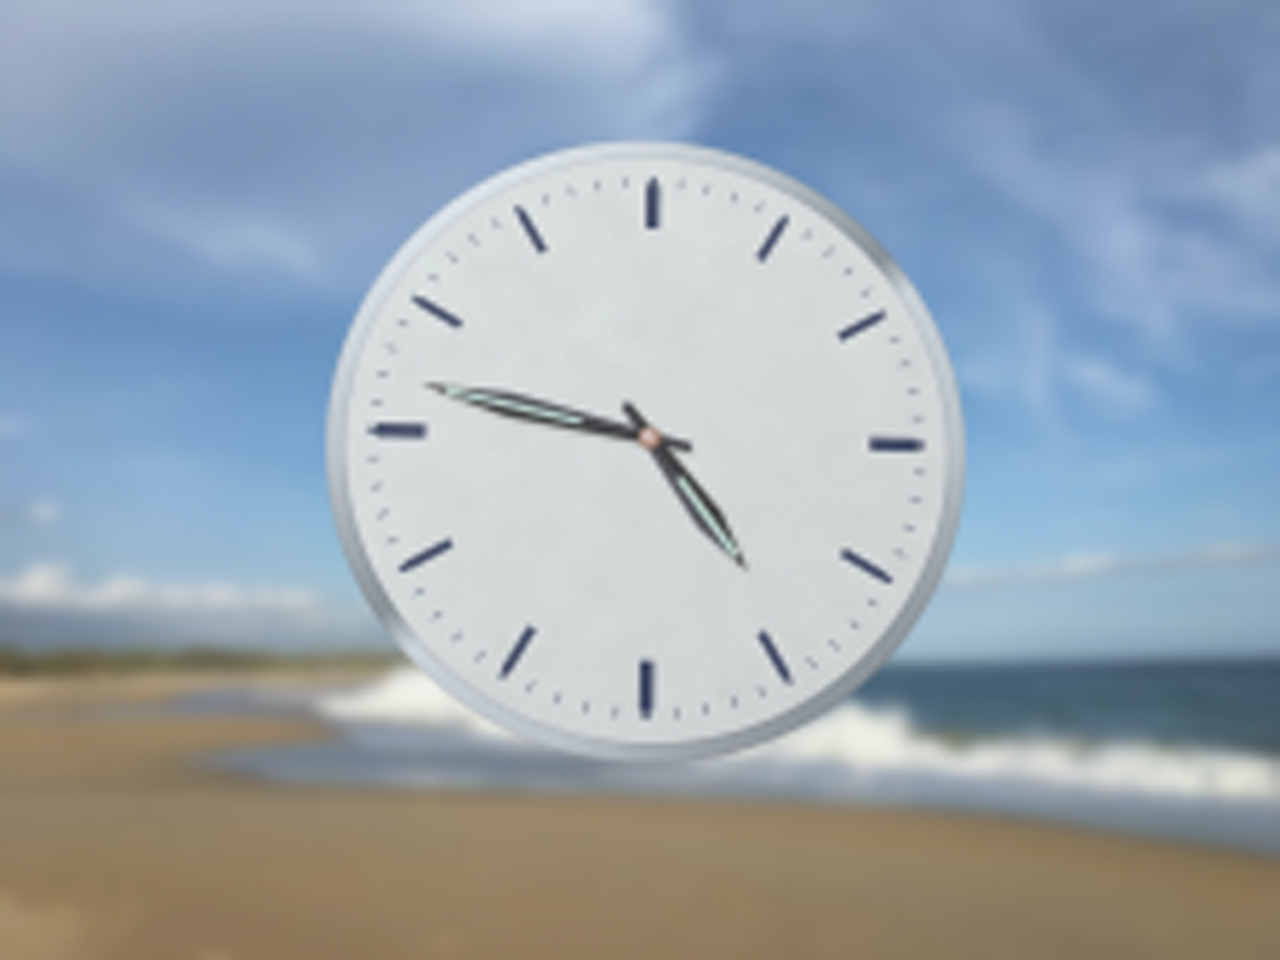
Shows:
4h47
